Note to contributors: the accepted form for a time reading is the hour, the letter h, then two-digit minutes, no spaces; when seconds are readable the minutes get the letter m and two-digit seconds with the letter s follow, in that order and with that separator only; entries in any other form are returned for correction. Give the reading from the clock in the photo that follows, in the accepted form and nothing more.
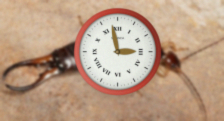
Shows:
2h58
